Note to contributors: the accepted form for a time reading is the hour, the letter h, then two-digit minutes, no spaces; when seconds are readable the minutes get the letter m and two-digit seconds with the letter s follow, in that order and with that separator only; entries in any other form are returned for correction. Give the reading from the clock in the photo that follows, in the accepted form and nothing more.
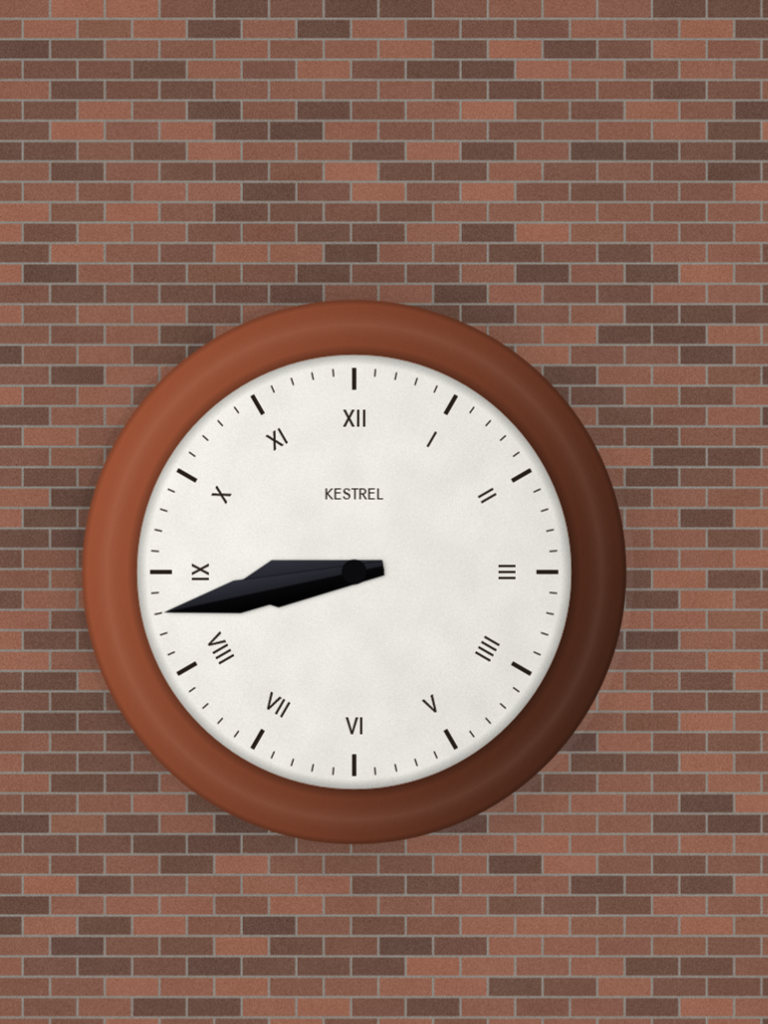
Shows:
8h43
